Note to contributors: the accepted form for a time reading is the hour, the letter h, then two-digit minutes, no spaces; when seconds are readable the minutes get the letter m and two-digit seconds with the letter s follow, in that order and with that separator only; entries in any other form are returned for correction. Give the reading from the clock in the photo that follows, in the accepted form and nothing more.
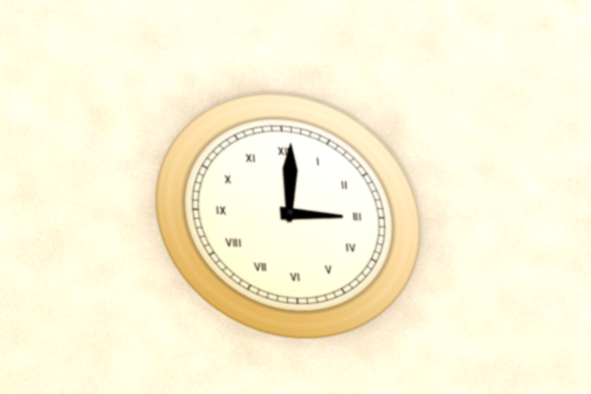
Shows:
3h01
